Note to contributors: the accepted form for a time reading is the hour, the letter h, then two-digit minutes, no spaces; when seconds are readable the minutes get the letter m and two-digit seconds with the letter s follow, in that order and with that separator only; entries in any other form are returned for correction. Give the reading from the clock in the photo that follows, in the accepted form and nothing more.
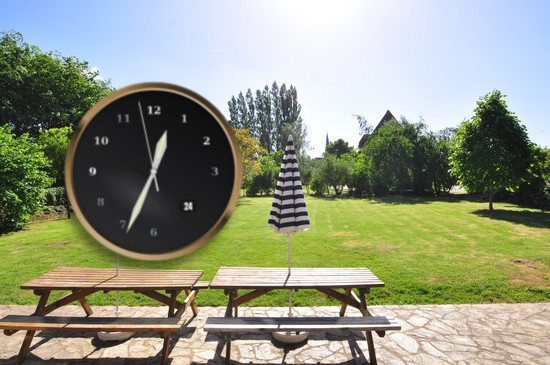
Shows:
12h33m58s
